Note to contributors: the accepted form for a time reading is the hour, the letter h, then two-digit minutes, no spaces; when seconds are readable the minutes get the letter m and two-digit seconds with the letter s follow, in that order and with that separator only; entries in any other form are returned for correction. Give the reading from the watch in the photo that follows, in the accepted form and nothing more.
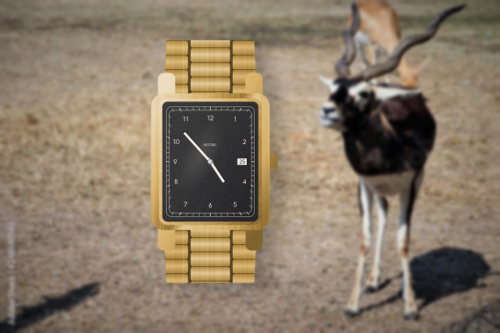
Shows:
4h53
